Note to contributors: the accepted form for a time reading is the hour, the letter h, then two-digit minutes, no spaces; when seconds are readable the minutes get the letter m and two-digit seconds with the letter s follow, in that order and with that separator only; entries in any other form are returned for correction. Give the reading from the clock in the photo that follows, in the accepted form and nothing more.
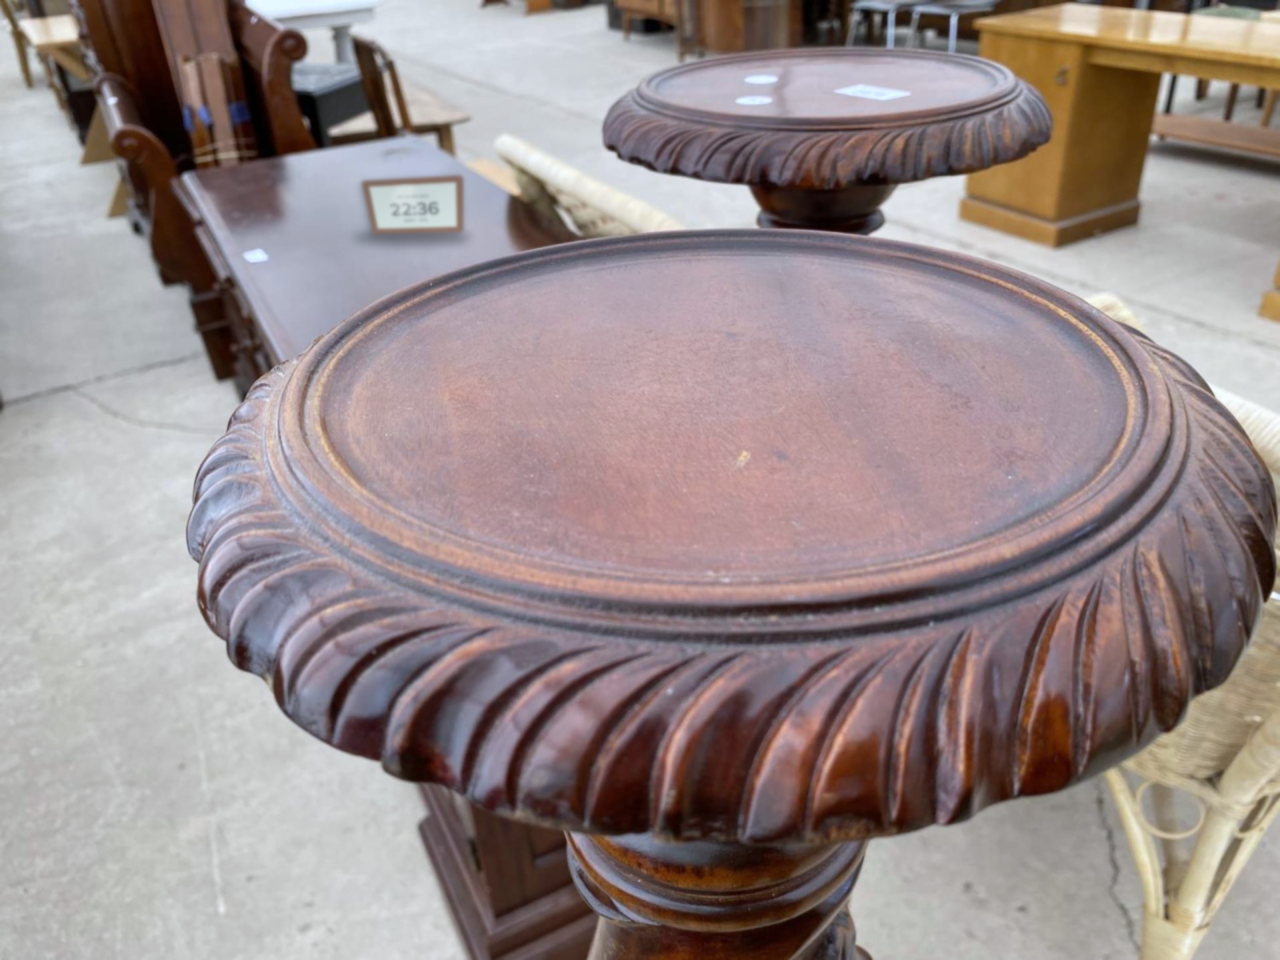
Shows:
22h36
